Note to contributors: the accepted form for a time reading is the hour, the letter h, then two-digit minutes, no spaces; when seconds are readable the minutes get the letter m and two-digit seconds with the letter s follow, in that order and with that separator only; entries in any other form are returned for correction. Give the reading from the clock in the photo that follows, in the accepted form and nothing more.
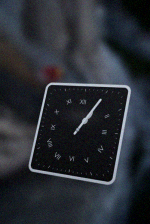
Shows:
1h05
